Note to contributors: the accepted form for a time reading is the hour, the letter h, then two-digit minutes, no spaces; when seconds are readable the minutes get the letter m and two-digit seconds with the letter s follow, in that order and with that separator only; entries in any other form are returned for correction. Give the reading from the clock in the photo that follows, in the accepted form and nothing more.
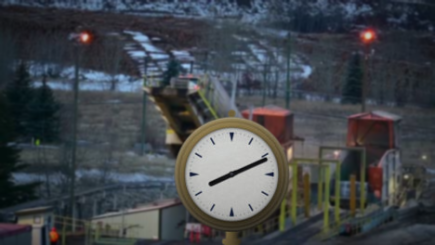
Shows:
8h11
